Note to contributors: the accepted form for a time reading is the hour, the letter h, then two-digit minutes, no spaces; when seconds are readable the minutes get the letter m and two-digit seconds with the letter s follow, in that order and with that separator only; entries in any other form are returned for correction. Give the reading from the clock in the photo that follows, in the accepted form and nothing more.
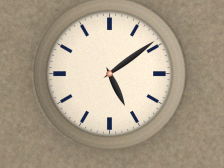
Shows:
5h09
